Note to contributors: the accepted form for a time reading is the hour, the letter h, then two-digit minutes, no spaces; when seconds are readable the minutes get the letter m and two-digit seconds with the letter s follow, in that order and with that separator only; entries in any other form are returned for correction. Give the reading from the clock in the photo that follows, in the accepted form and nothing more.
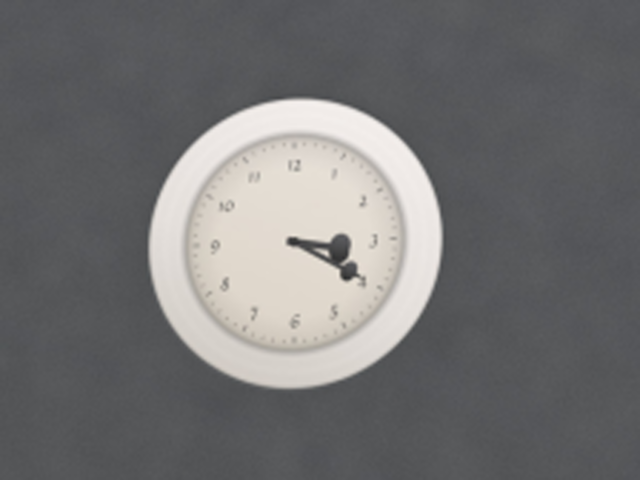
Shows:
3h20
